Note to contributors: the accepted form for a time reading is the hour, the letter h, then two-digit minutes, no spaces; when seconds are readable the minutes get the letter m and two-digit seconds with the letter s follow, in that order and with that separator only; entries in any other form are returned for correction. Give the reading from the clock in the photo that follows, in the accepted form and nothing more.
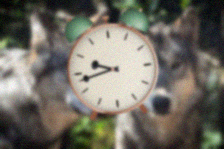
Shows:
9h43
